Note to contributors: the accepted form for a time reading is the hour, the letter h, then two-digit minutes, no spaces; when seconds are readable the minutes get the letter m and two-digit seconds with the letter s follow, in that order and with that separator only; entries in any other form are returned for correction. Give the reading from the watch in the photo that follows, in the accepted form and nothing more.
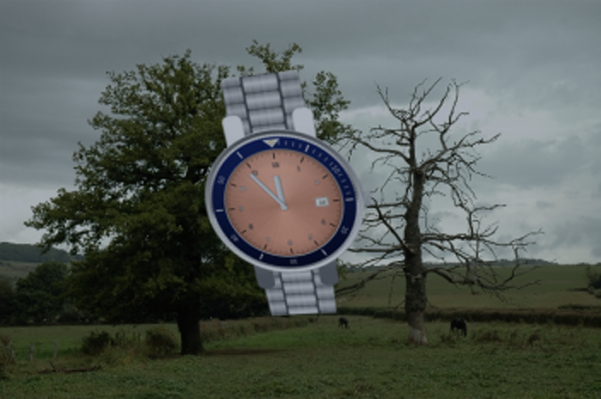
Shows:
11h54
